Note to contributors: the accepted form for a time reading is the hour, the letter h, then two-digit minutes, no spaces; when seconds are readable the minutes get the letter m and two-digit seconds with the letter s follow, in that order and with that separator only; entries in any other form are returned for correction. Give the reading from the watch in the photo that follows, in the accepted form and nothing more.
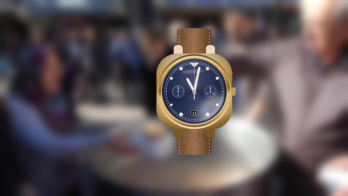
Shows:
11h02
